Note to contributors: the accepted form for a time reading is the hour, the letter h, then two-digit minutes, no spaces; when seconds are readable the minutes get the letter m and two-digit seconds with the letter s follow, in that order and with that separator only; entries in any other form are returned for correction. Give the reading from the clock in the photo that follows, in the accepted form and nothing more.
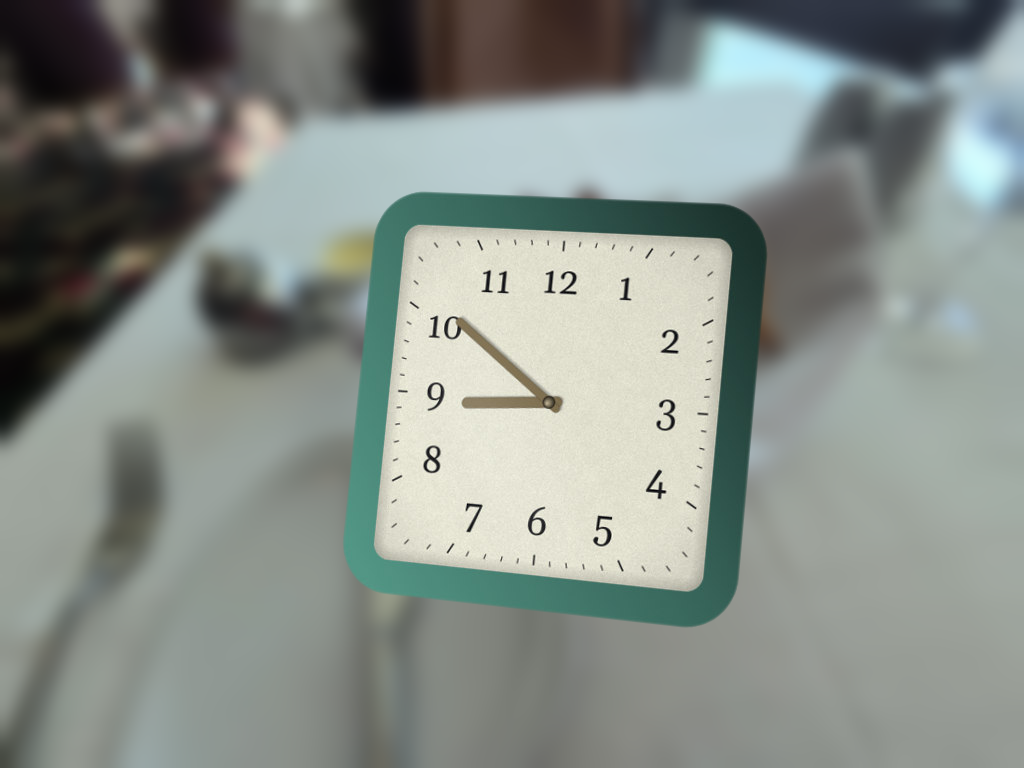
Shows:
8h51
